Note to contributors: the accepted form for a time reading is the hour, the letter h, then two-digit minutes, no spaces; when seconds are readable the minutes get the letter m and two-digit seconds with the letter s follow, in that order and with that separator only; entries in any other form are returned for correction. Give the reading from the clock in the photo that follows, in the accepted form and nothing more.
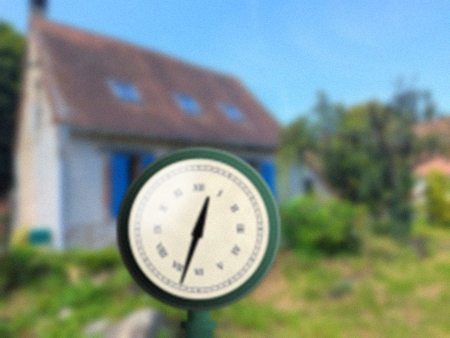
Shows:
12h33
